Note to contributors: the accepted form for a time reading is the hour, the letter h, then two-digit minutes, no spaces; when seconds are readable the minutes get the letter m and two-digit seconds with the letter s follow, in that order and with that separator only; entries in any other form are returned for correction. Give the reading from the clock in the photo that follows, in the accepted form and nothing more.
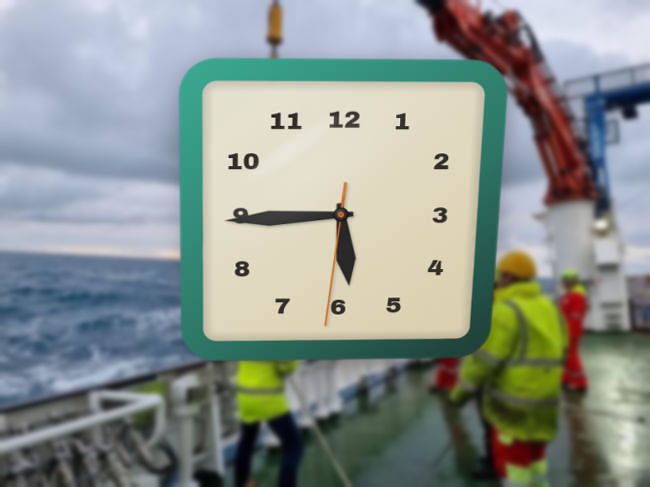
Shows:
5h44m31s
